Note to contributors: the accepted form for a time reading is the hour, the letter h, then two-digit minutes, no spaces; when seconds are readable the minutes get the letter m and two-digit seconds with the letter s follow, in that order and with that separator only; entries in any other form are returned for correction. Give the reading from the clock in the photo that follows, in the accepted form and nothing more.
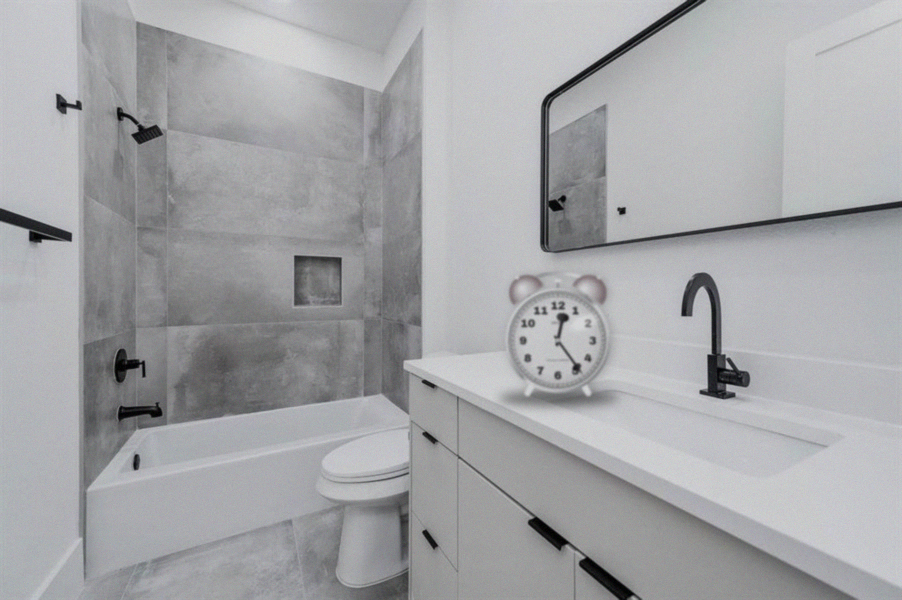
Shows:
12h24
